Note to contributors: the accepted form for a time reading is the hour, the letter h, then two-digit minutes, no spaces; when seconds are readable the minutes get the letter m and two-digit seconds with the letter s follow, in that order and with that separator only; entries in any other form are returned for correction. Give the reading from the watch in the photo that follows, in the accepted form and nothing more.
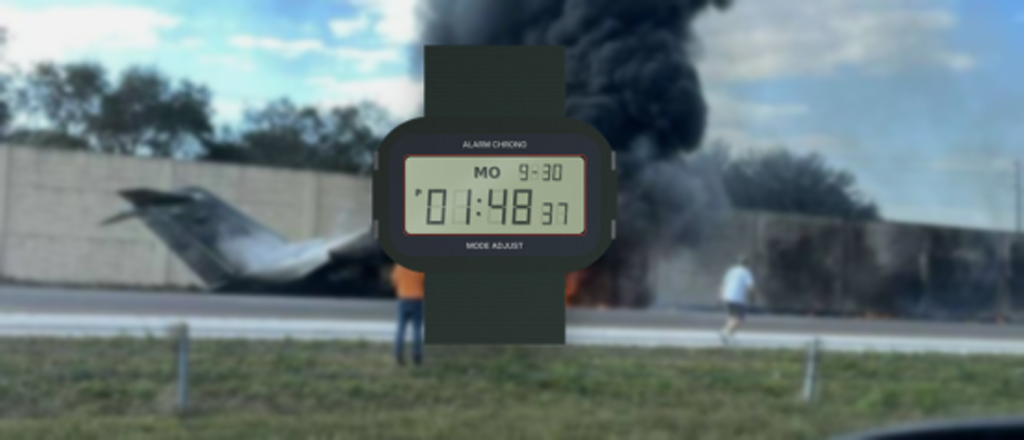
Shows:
1h48m37s
